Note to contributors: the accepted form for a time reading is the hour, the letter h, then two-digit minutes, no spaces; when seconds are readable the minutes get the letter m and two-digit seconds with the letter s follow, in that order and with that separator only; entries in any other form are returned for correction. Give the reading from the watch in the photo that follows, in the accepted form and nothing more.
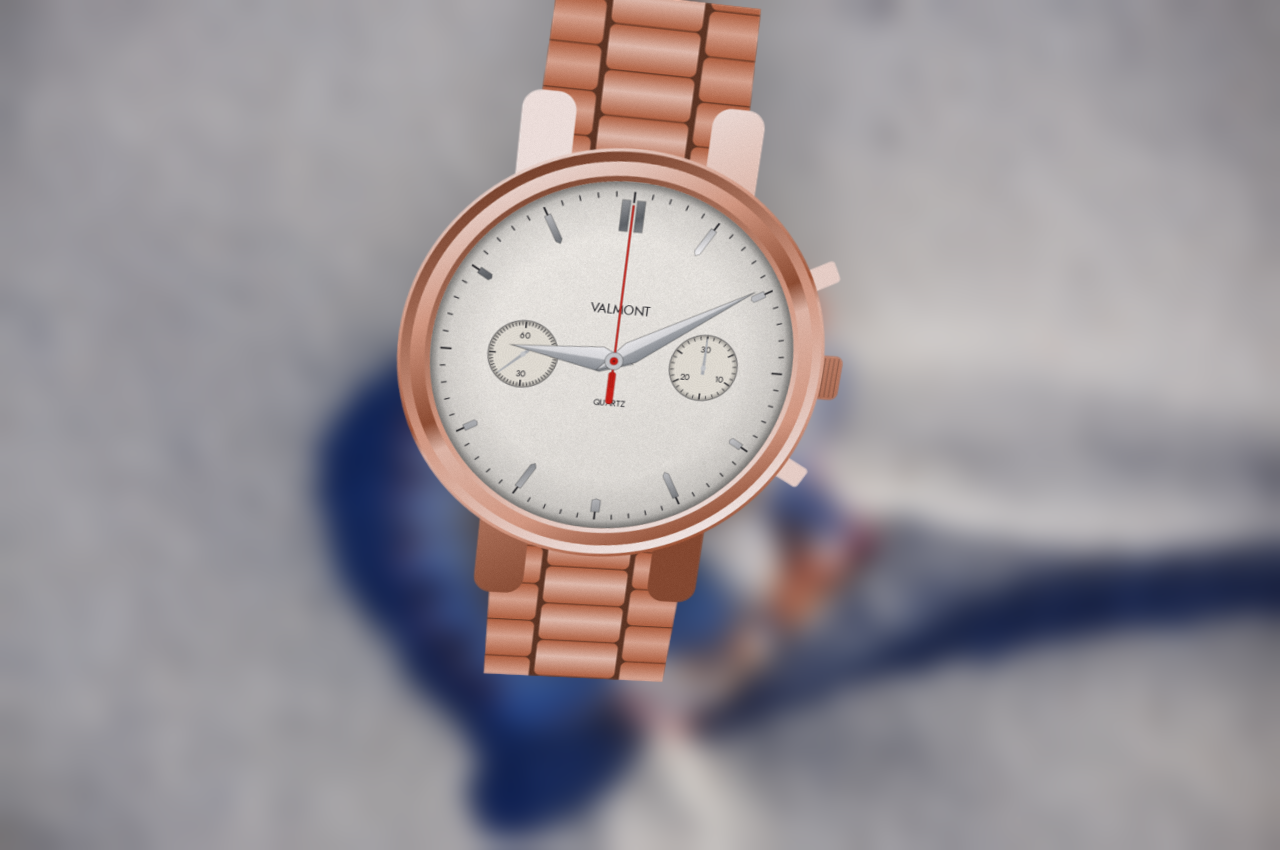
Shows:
9h09m38s
